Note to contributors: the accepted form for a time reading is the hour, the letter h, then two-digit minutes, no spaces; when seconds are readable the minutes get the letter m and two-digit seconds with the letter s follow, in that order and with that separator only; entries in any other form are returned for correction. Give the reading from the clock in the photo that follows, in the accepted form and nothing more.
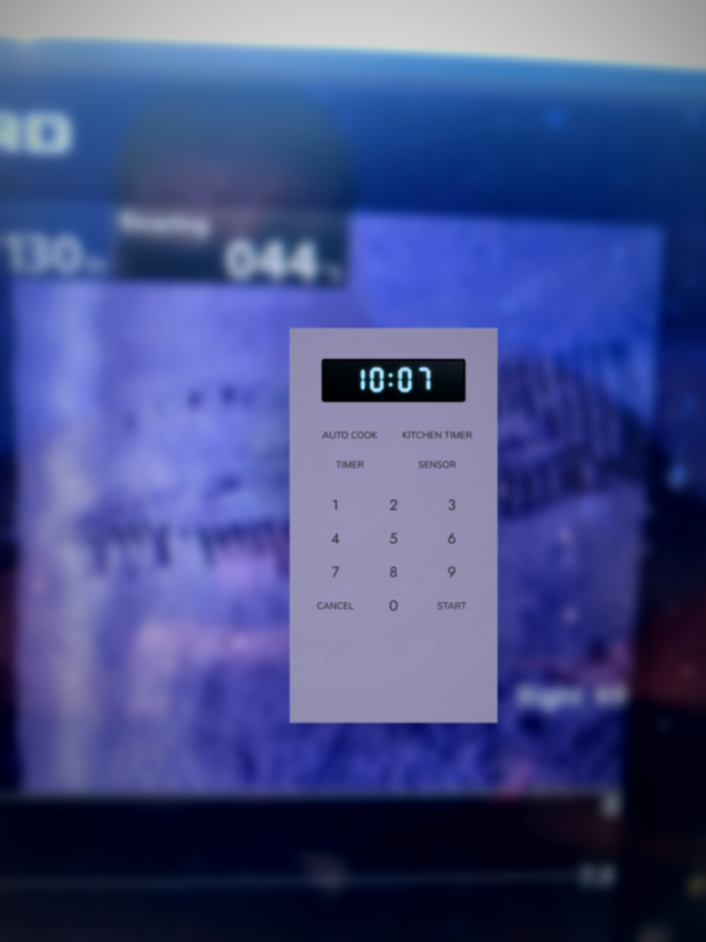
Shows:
10h07
